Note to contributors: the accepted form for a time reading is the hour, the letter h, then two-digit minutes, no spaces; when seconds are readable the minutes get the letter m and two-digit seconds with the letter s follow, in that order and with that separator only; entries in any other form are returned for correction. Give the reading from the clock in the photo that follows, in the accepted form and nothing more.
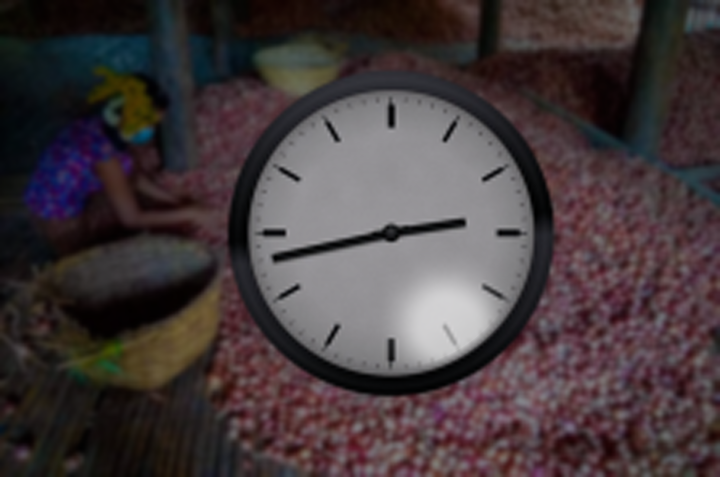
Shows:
2h43
